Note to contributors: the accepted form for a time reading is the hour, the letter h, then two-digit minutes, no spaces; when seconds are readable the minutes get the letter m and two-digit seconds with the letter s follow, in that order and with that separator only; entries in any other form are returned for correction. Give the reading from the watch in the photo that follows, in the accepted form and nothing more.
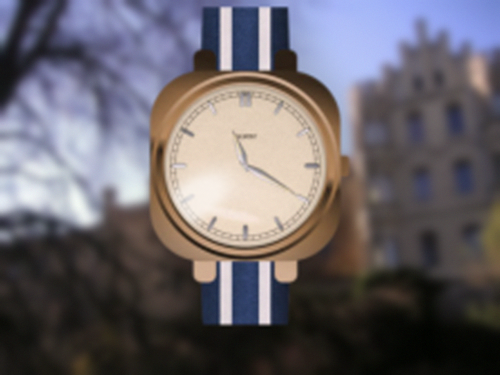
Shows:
11h20
